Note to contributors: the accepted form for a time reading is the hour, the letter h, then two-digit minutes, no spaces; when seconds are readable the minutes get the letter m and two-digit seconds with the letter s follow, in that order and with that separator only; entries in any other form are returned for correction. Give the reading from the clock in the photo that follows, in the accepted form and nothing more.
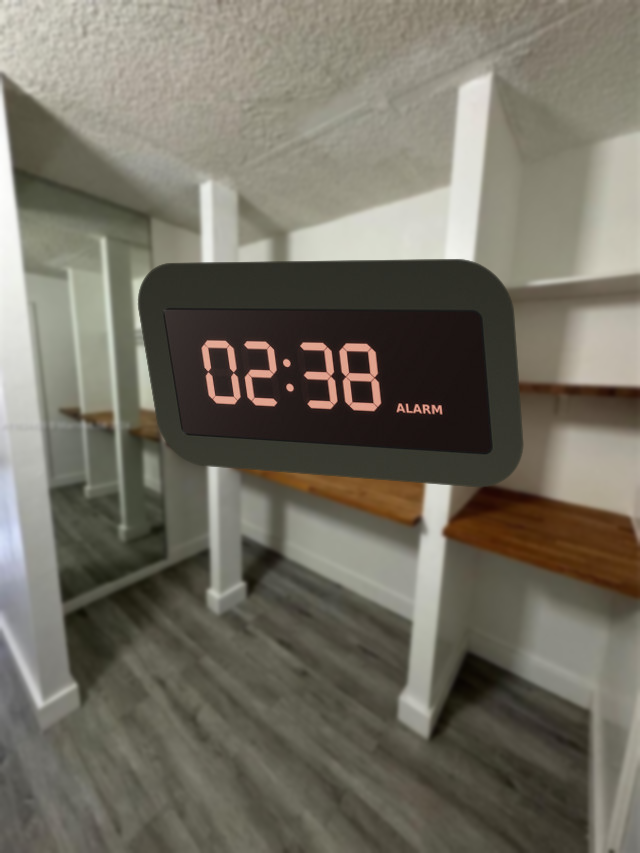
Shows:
2h38
